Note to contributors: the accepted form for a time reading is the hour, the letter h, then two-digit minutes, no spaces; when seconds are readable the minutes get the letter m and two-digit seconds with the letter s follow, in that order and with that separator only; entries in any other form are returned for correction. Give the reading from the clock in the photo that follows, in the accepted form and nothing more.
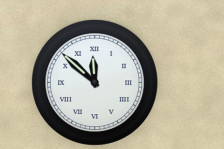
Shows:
11h52
